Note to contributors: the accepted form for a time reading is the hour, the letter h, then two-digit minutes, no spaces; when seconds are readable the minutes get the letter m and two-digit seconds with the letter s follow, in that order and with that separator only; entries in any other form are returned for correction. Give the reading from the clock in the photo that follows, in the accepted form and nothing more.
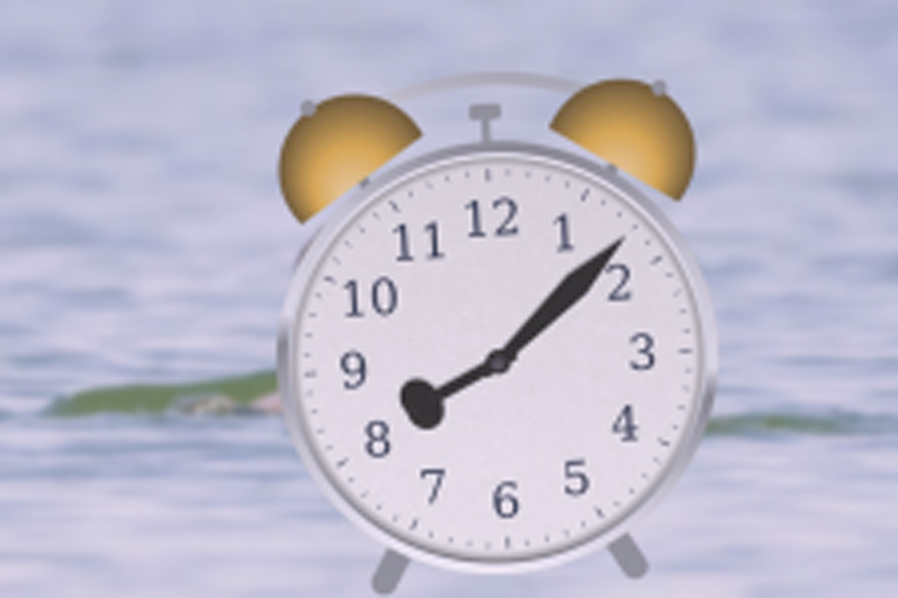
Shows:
8h08
